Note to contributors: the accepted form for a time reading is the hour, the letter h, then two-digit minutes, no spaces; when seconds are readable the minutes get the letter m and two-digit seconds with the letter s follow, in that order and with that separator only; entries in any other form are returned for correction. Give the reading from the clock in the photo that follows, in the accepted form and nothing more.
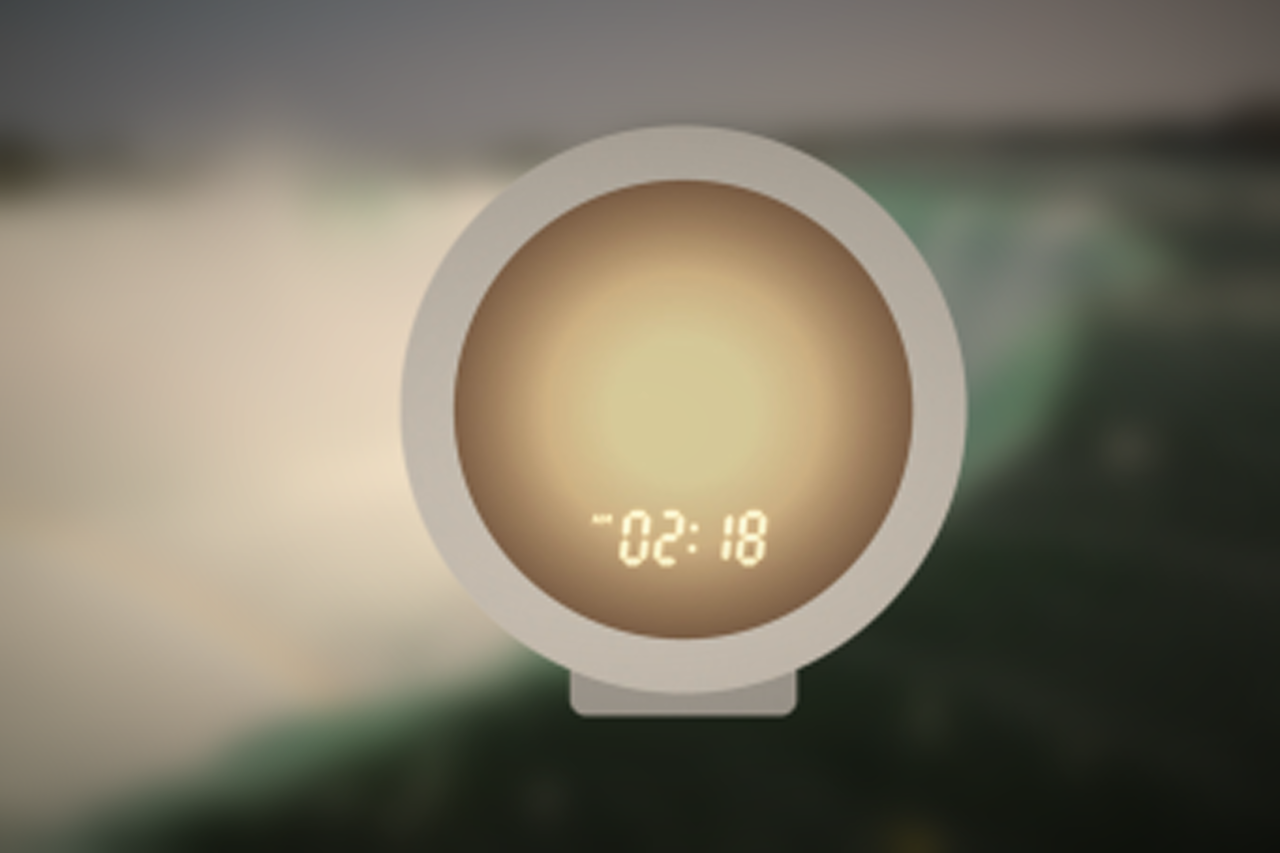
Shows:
2h18
